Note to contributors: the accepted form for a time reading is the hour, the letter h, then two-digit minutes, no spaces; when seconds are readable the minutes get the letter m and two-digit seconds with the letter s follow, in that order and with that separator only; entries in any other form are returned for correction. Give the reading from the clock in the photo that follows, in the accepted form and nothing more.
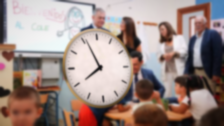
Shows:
7h56
